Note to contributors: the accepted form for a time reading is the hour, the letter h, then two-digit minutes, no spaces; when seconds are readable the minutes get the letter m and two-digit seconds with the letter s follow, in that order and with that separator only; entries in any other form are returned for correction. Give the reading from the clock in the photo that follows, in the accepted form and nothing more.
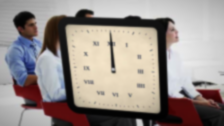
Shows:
12h00
